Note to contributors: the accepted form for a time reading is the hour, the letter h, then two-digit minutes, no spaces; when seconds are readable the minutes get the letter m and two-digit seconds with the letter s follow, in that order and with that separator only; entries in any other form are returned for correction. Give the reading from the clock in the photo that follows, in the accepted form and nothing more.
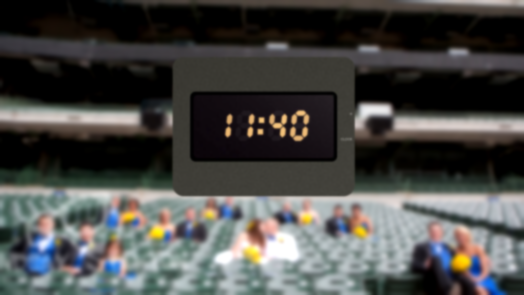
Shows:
11h40
